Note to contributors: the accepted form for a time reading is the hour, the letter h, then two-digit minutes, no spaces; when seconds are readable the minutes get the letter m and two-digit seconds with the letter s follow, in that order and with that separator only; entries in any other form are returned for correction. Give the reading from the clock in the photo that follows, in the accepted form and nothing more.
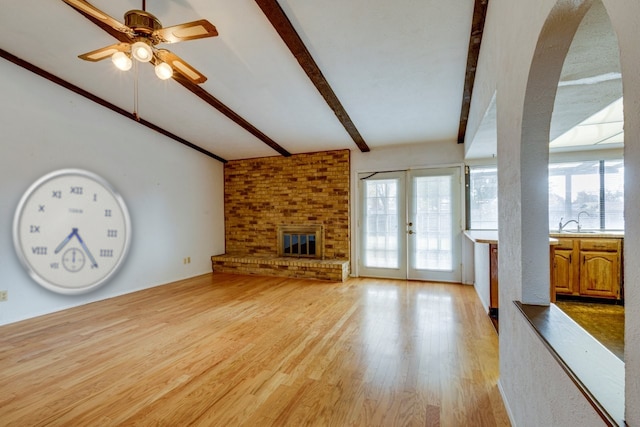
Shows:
7h24
